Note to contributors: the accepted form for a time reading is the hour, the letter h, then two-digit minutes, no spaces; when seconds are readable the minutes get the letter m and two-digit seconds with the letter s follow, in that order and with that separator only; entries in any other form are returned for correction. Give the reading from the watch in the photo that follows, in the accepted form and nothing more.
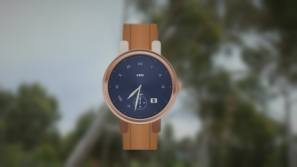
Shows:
7h32
